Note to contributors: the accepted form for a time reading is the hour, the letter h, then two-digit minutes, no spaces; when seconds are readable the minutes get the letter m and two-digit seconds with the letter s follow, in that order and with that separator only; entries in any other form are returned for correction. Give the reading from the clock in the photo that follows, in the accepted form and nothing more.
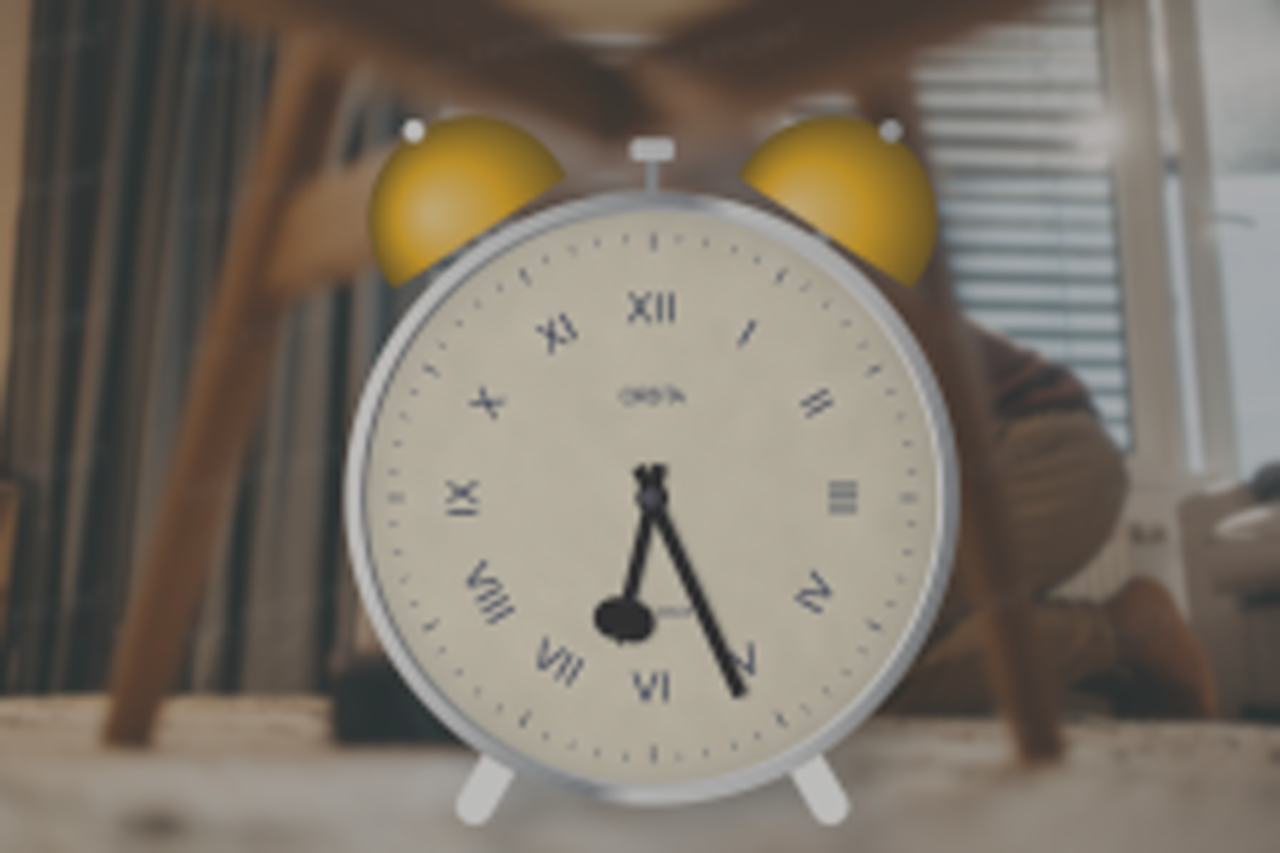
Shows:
6h26
